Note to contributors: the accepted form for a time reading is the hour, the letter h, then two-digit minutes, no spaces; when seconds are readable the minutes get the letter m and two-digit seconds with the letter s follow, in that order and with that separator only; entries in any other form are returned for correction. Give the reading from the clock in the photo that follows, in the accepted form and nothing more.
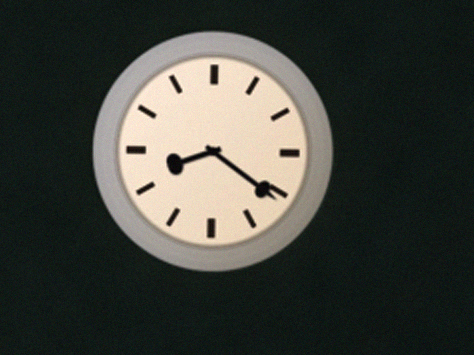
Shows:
8h21
